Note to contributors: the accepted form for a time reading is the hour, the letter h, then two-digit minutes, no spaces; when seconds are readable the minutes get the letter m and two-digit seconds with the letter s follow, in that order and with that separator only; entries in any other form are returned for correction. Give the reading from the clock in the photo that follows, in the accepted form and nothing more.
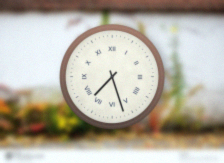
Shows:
7h27
